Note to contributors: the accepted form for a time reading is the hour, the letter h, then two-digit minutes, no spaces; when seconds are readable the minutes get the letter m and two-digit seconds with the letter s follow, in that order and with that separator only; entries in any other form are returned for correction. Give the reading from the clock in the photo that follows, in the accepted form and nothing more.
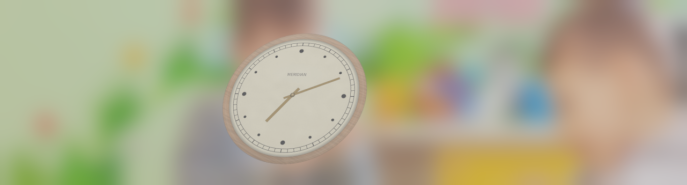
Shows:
7h11
